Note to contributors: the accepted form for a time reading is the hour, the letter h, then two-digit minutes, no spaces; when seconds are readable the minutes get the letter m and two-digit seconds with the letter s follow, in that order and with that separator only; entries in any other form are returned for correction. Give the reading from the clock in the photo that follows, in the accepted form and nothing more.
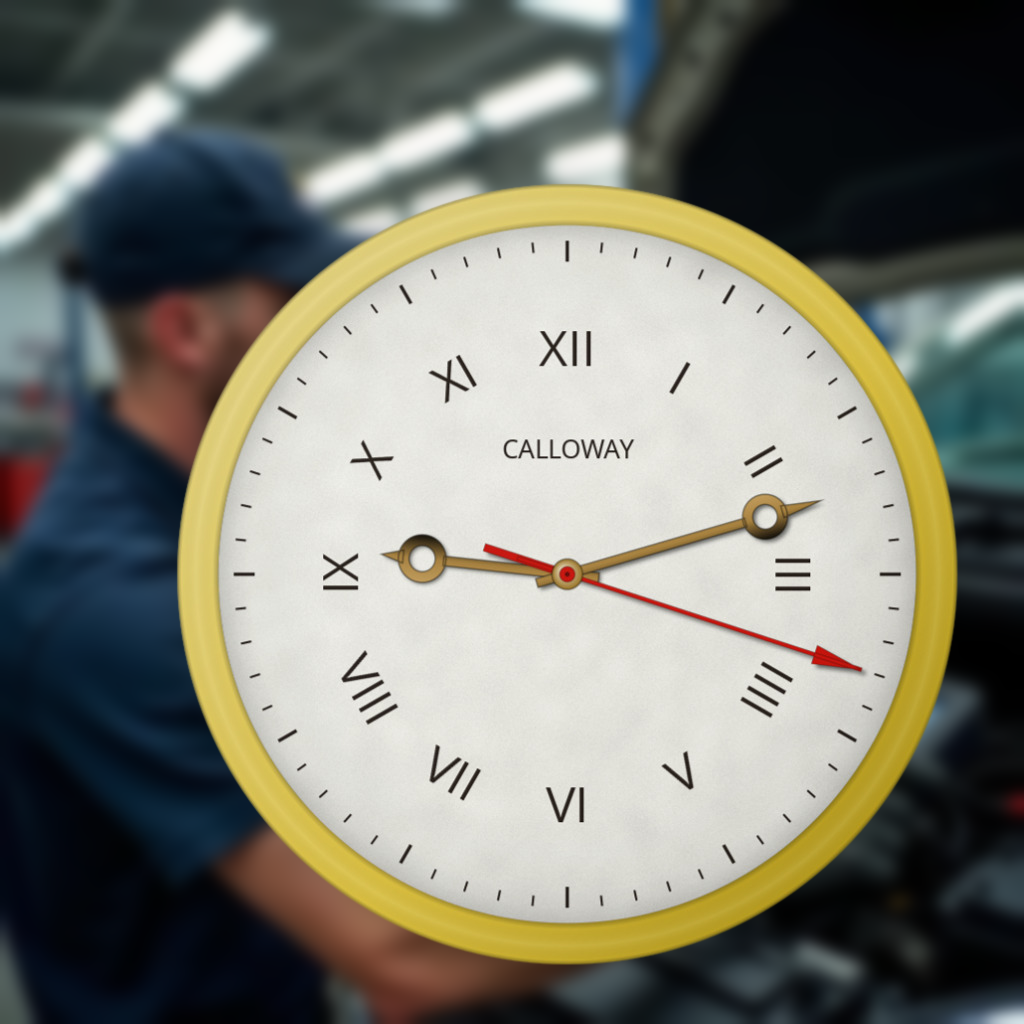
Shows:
9h12m18s
